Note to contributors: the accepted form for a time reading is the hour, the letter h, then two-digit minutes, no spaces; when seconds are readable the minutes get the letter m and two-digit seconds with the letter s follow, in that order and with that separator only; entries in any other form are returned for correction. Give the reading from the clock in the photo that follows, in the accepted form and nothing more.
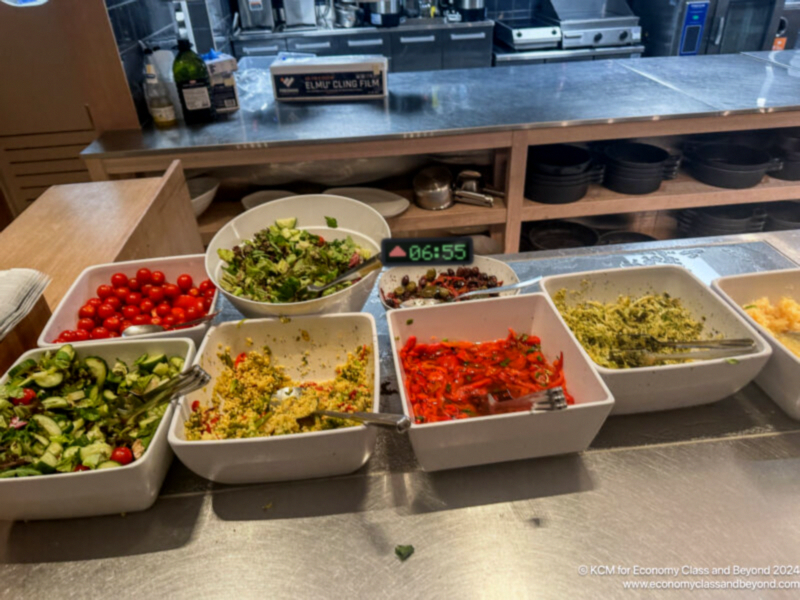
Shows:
6h55
